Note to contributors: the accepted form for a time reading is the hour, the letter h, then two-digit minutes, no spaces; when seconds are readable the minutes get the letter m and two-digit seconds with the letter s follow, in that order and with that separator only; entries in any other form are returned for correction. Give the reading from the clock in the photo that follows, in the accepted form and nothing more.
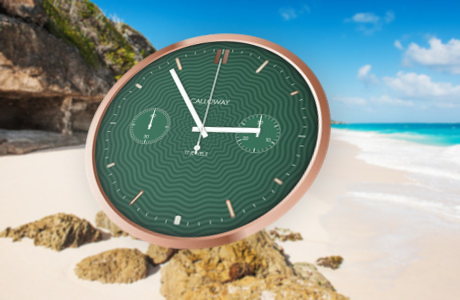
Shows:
2h54
